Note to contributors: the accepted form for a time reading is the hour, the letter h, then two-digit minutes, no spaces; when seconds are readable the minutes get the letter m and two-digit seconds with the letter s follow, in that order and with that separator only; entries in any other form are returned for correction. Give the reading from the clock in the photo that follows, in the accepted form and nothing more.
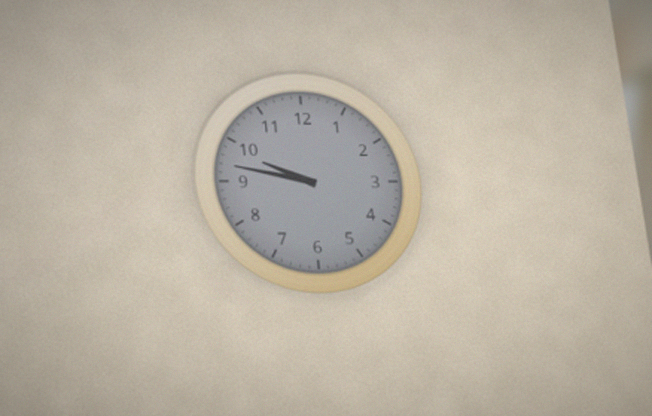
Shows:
9h47
